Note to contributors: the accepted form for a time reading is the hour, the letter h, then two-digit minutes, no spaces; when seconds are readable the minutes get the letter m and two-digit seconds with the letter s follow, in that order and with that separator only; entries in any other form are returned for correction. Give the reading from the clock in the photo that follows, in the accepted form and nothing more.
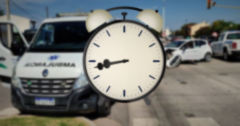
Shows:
8h43
